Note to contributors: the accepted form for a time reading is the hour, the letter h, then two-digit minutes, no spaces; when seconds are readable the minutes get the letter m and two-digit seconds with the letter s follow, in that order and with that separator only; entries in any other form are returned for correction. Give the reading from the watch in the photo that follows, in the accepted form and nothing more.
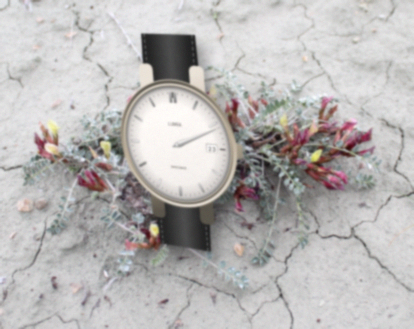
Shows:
2h11
